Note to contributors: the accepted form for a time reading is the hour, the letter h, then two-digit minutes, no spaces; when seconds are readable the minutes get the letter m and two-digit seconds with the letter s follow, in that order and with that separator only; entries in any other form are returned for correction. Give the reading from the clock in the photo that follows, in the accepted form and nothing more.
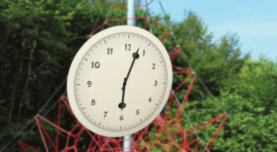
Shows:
6h03
